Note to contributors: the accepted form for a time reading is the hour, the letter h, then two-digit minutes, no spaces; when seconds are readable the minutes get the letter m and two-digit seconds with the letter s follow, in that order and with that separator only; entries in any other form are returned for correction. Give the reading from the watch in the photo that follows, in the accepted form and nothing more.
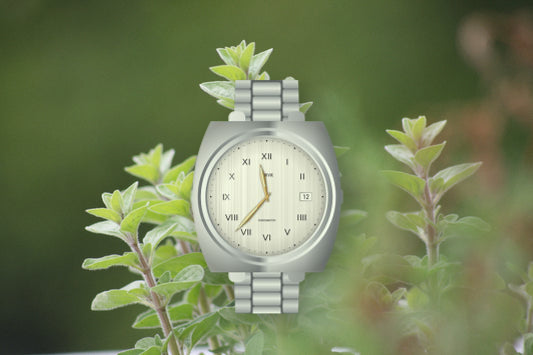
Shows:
11h37
